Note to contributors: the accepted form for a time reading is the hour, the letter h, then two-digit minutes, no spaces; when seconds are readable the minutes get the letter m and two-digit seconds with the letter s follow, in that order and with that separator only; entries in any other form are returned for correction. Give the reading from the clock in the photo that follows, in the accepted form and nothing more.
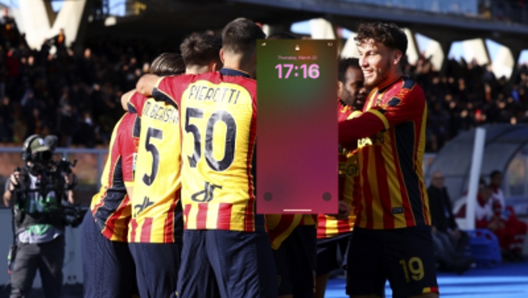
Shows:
17h16
